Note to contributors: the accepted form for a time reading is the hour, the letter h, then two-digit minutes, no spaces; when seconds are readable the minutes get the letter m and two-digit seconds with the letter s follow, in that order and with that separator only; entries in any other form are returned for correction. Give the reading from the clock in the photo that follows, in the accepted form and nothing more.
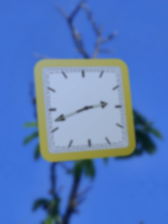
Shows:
2h42
